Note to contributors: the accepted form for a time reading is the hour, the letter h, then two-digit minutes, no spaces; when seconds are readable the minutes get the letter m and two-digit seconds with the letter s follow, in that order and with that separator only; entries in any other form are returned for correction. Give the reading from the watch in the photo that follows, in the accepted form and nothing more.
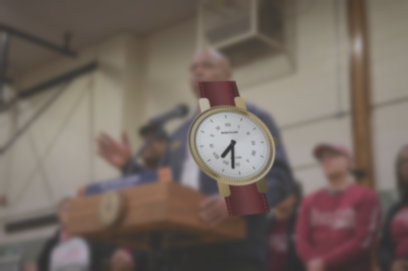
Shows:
7h32
